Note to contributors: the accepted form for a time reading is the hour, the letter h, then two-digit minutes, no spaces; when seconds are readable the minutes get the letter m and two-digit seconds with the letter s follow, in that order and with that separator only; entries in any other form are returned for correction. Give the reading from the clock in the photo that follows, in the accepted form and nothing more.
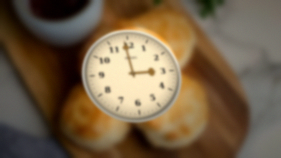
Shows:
2h59
